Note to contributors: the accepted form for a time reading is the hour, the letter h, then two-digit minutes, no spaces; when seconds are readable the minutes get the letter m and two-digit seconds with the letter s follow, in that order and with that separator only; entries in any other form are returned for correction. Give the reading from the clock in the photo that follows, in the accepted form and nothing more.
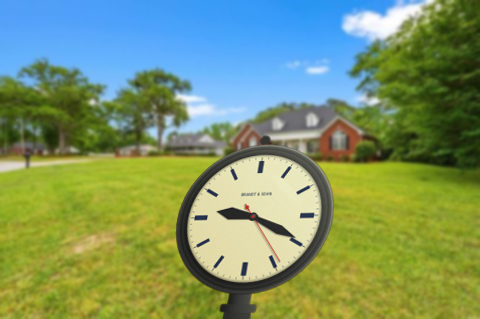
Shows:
9h19m24s
